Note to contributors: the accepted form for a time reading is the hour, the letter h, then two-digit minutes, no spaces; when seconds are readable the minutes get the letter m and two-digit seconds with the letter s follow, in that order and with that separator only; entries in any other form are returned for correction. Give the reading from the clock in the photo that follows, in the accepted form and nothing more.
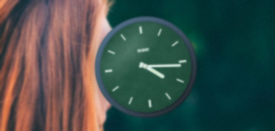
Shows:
4h16
